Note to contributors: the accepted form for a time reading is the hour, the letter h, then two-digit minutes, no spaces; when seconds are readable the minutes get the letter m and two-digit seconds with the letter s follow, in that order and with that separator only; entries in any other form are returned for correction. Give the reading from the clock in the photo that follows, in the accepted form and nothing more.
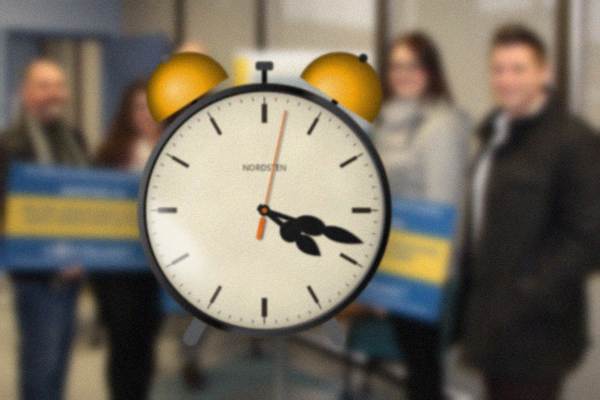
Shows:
4h18m02s
